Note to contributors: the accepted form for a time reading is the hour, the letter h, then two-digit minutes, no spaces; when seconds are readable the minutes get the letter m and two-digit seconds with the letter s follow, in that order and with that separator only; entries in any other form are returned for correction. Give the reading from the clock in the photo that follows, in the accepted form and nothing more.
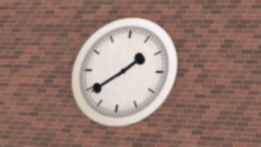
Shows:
1h39
